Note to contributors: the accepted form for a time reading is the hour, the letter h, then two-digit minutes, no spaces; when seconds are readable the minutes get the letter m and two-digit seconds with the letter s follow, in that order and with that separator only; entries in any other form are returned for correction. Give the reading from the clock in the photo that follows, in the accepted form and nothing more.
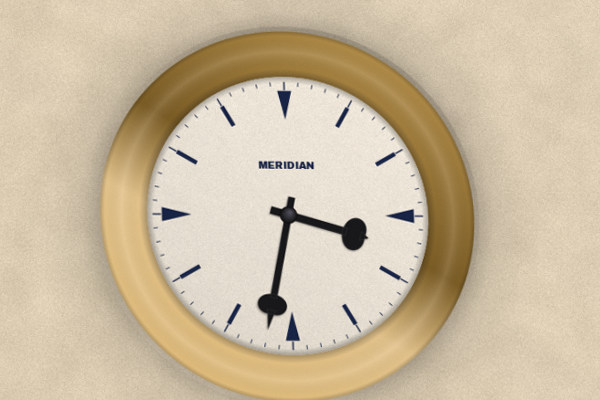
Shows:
3h32
